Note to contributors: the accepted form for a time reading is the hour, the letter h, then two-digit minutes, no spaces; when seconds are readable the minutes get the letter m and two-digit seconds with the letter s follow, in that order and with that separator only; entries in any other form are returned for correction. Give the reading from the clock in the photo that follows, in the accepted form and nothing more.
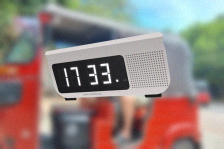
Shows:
17h33
